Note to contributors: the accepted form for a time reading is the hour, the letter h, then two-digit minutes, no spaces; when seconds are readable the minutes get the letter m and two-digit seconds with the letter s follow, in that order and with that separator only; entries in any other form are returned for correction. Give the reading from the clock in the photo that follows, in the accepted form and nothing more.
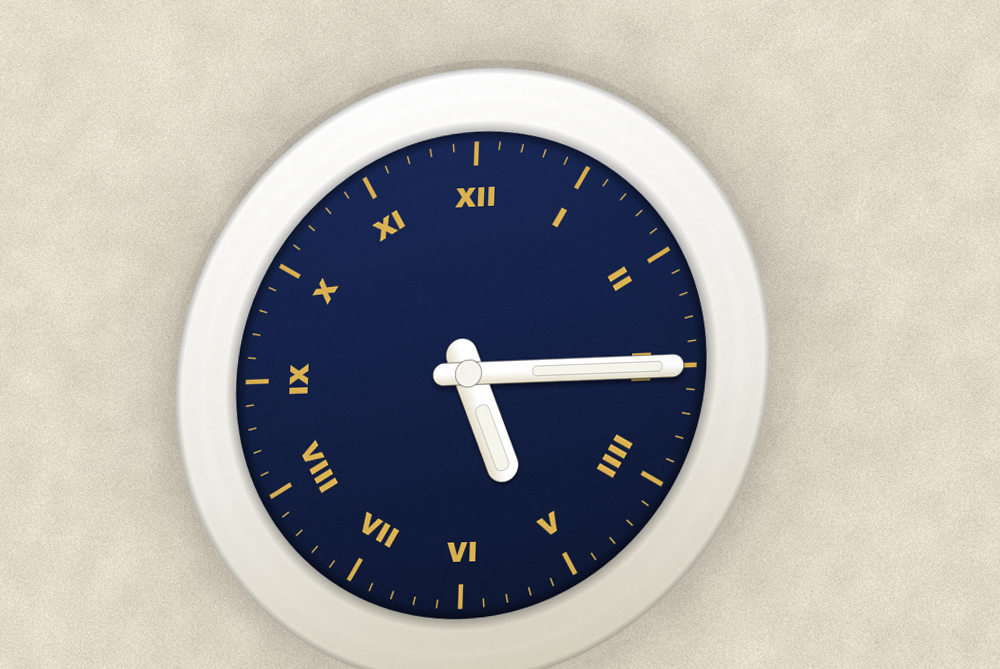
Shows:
5h15
